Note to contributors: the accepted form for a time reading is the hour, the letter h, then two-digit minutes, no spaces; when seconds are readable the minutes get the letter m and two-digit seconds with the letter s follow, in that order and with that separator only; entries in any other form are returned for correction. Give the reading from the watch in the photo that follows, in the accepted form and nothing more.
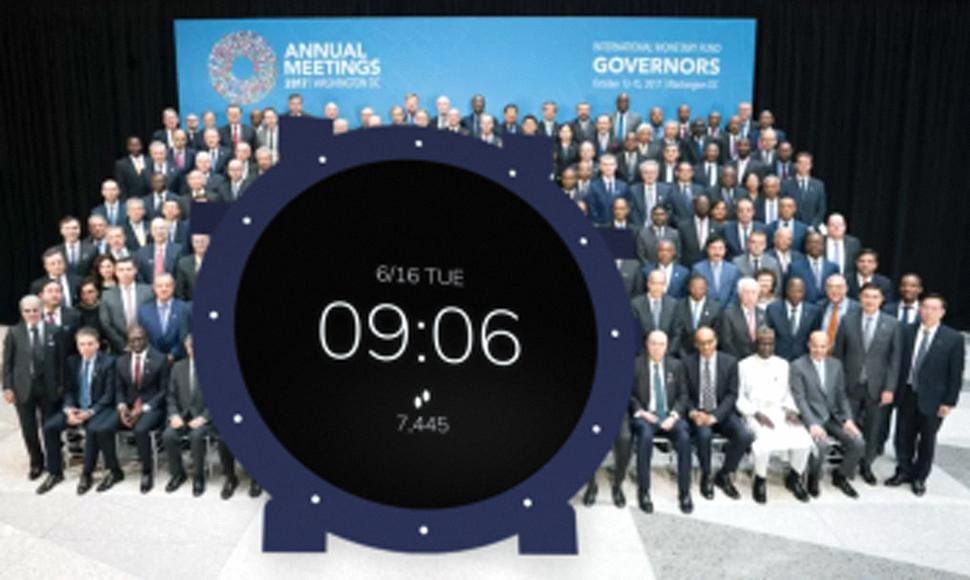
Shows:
9h06
